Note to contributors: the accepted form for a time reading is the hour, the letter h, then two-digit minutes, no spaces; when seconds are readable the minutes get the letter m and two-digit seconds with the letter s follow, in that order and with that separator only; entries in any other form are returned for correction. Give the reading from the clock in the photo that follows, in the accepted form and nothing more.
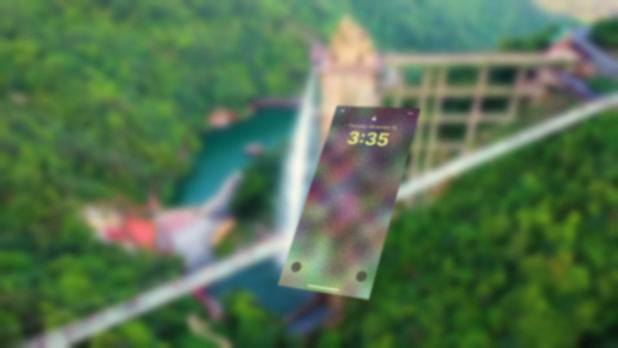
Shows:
3h35
